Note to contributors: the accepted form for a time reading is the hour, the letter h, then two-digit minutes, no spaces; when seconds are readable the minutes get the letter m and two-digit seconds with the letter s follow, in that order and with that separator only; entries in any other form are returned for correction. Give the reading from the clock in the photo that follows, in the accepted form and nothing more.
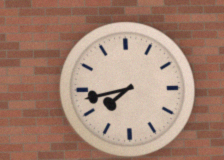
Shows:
7h43
